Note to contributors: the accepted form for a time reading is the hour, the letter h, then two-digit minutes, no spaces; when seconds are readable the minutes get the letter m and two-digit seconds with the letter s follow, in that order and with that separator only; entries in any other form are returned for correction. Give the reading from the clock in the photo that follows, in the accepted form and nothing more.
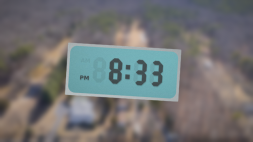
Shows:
8h33
